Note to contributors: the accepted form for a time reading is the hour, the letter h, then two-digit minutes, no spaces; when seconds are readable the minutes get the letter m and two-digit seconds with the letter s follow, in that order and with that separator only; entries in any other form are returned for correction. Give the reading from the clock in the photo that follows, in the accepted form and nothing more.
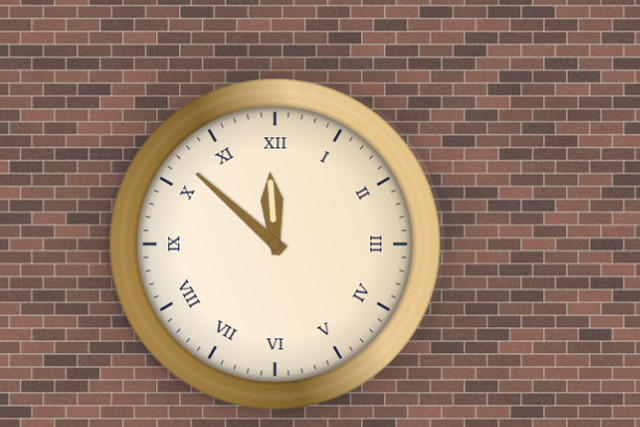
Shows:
11h52
